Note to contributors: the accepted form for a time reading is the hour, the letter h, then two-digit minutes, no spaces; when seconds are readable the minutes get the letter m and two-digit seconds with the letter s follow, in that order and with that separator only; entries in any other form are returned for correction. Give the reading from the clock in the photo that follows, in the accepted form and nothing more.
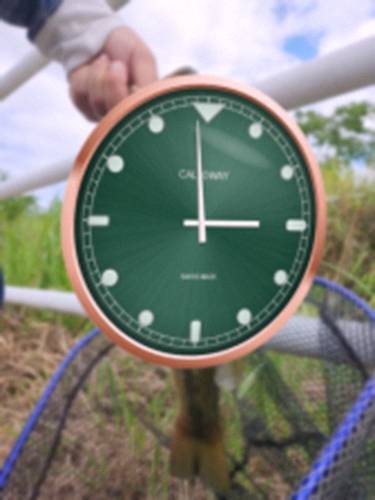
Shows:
2h59
